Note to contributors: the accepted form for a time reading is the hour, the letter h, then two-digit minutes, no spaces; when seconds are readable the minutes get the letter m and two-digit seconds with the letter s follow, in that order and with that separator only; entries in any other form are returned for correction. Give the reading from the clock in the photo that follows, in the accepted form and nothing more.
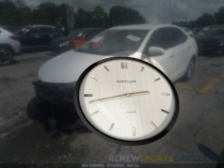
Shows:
2h43
